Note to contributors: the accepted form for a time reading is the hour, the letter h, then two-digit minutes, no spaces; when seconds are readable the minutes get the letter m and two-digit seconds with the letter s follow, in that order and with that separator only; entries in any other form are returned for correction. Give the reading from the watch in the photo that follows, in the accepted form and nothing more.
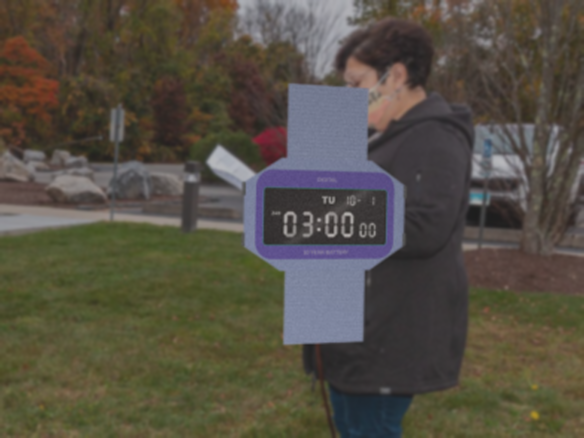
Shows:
3h00m00s
